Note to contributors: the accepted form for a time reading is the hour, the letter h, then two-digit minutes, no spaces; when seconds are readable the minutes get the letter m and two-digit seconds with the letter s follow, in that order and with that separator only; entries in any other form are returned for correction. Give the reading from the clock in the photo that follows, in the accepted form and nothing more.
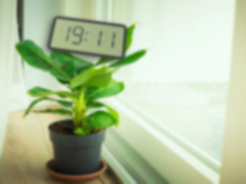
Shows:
19h11
